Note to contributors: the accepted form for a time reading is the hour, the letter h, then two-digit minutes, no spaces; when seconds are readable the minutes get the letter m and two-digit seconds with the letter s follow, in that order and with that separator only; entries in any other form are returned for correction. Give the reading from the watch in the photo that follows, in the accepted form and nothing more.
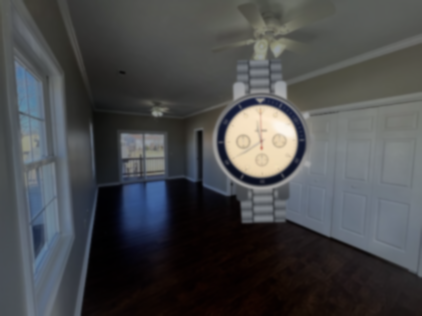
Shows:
11h40
